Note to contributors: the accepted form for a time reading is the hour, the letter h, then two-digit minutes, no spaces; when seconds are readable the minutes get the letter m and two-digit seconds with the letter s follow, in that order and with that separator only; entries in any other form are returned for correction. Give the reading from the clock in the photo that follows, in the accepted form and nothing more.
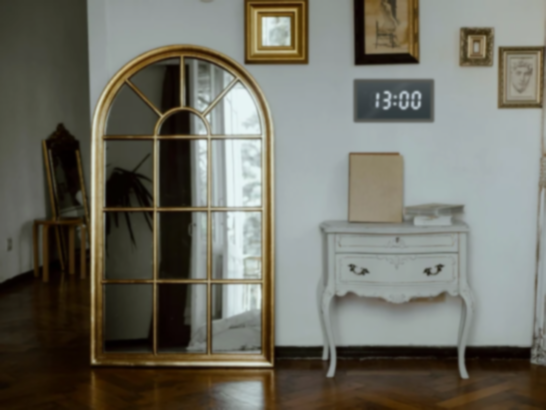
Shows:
13h00
